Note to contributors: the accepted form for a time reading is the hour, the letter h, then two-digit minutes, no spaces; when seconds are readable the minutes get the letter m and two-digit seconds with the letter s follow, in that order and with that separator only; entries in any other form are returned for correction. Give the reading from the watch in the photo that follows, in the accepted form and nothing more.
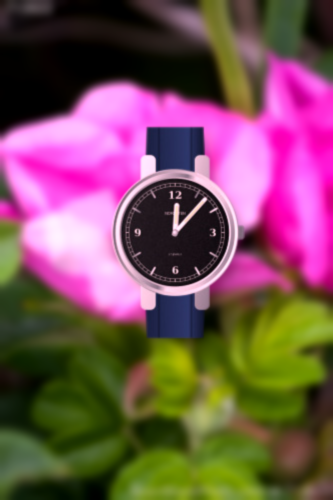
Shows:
12h07
